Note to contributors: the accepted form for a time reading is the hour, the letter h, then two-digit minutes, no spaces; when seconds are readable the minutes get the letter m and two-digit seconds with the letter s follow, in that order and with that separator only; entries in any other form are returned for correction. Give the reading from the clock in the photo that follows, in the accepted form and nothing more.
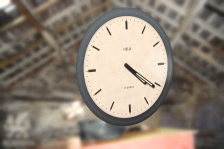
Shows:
4h21
